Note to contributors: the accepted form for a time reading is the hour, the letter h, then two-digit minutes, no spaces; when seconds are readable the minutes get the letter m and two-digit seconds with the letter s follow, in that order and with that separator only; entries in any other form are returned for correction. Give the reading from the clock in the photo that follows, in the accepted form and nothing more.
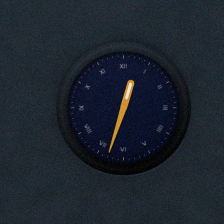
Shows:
12h33
